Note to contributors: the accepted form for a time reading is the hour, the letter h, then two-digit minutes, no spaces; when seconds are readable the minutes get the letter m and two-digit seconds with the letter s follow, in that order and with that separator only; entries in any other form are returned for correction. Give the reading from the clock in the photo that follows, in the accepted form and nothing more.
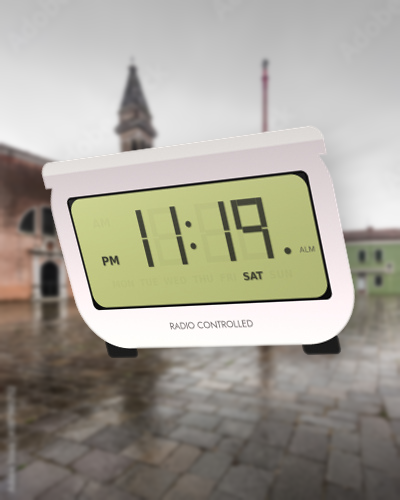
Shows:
11h19
